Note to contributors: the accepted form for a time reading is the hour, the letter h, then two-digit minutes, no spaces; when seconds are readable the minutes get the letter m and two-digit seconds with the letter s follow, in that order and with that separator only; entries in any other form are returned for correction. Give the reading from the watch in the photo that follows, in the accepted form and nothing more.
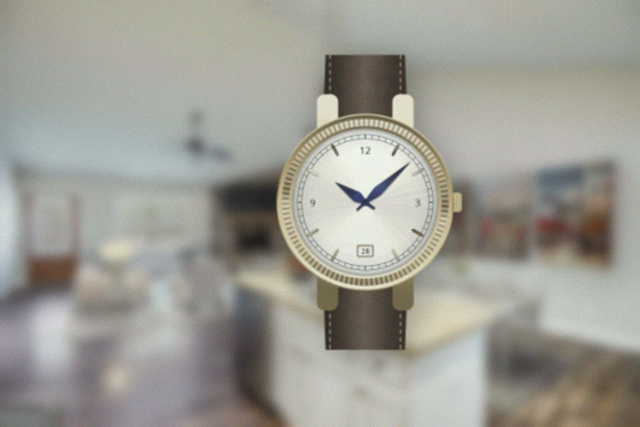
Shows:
10h08
